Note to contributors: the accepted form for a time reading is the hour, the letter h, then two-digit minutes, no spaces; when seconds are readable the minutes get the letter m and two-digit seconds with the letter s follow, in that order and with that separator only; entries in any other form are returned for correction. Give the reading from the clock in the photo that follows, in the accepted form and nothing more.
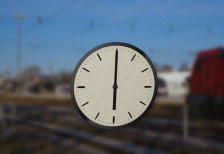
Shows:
6h00
